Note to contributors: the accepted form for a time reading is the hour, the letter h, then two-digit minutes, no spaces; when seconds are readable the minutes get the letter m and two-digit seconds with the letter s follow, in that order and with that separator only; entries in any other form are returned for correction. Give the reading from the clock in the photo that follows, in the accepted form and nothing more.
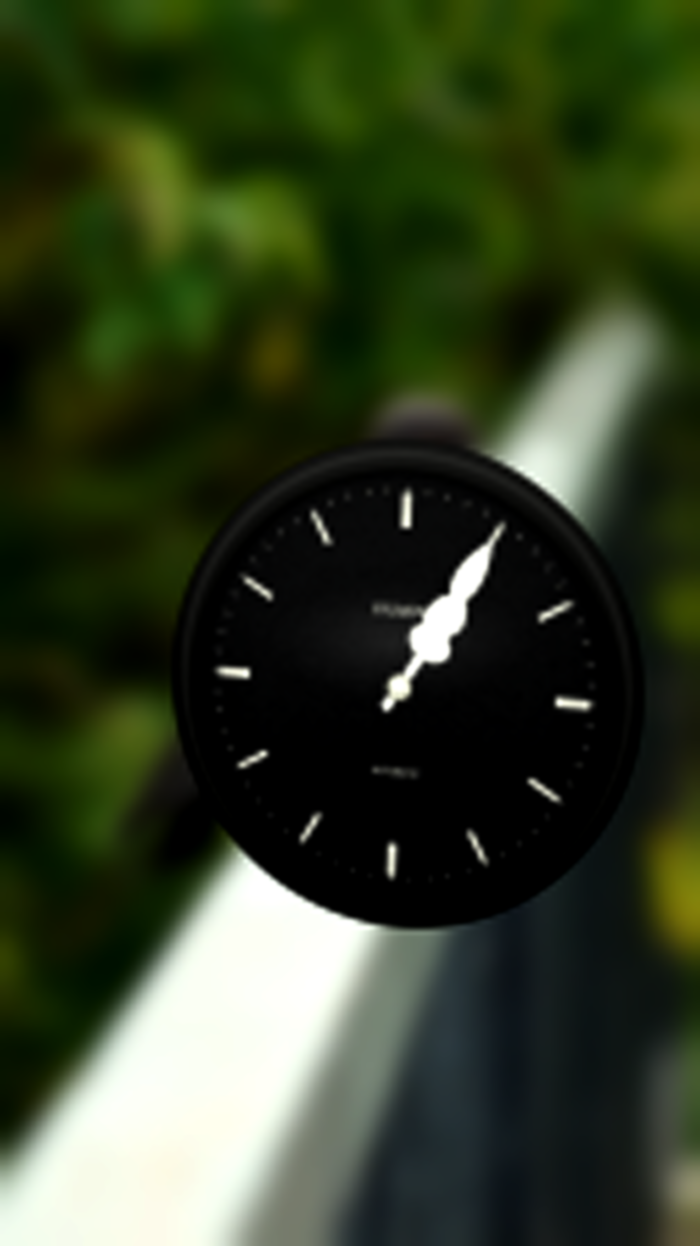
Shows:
1h05
